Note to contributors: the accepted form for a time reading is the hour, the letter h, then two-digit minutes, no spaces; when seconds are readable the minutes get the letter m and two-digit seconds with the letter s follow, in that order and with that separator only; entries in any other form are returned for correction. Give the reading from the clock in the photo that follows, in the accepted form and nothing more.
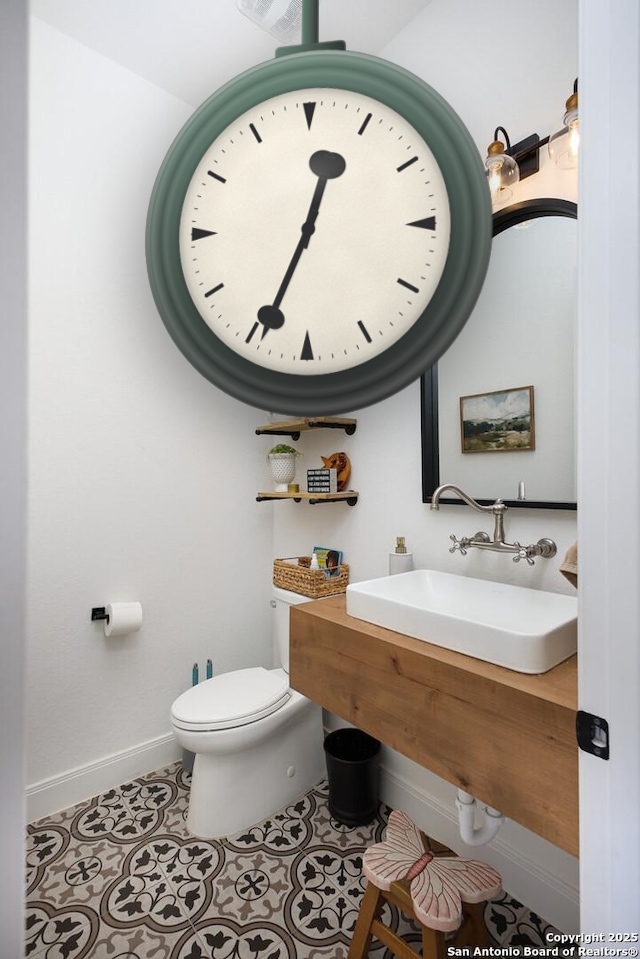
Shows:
12h34
